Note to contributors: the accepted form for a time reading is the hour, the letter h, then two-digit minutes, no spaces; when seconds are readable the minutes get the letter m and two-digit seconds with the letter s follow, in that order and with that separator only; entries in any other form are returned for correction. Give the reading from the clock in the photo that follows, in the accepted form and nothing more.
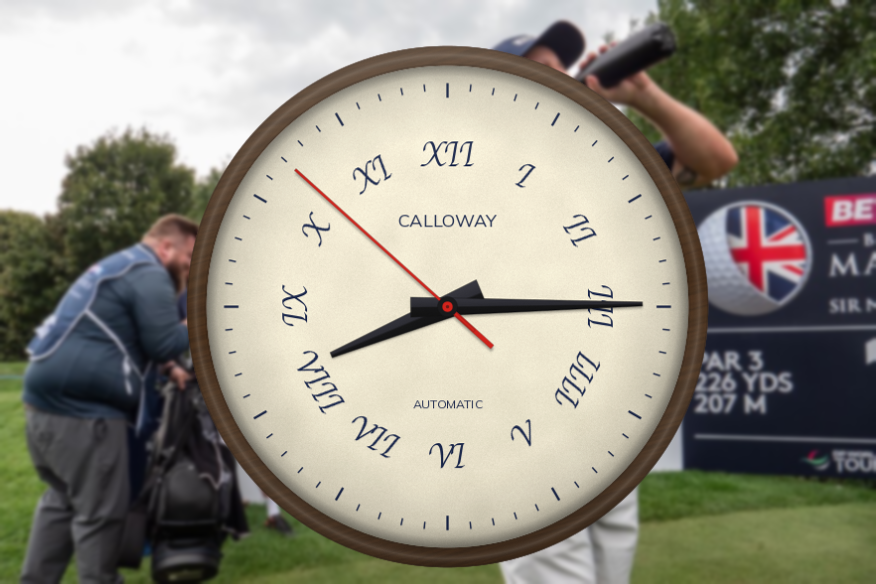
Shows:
8h14m52s
